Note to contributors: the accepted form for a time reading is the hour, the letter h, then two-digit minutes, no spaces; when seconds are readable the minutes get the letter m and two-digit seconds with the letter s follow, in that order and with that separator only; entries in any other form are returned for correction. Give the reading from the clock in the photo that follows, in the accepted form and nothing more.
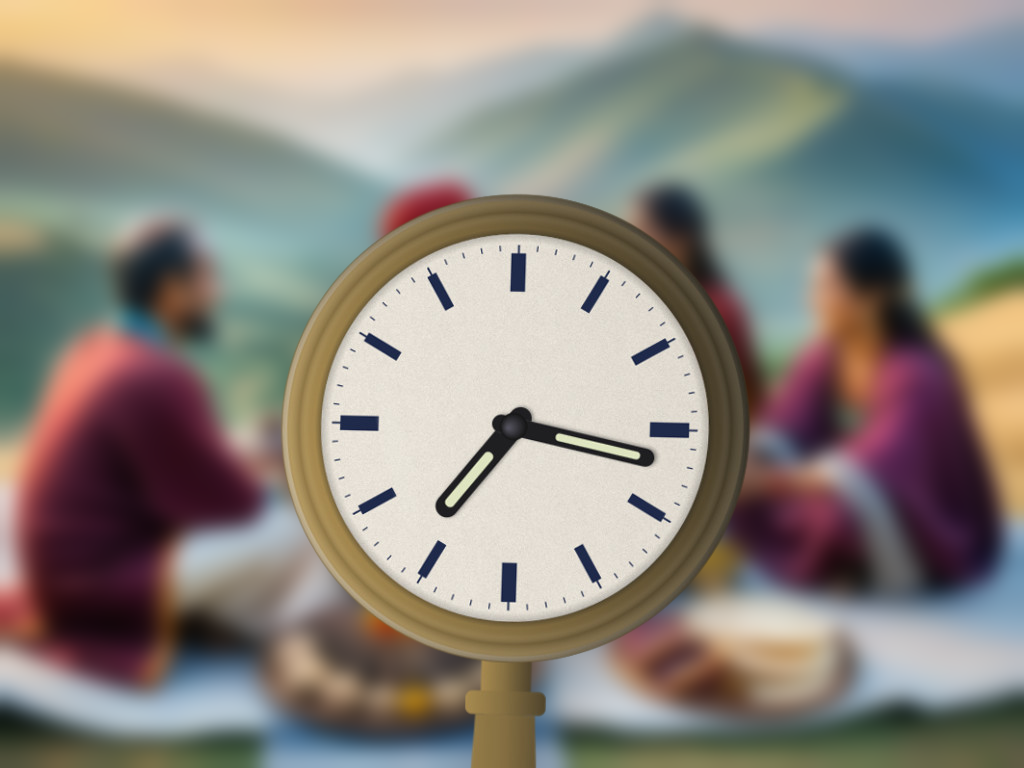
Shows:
7h17
